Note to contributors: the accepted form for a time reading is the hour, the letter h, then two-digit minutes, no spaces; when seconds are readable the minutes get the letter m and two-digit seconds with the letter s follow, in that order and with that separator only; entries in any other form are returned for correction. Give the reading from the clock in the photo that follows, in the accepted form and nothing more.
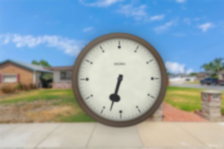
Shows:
6h33
